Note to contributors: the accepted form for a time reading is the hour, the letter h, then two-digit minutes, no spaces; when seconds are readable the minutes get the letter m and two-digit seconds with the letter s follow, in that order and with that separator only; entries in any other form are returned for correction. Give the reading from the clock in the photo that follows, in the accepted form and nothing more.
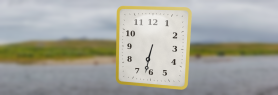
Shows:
6h32
